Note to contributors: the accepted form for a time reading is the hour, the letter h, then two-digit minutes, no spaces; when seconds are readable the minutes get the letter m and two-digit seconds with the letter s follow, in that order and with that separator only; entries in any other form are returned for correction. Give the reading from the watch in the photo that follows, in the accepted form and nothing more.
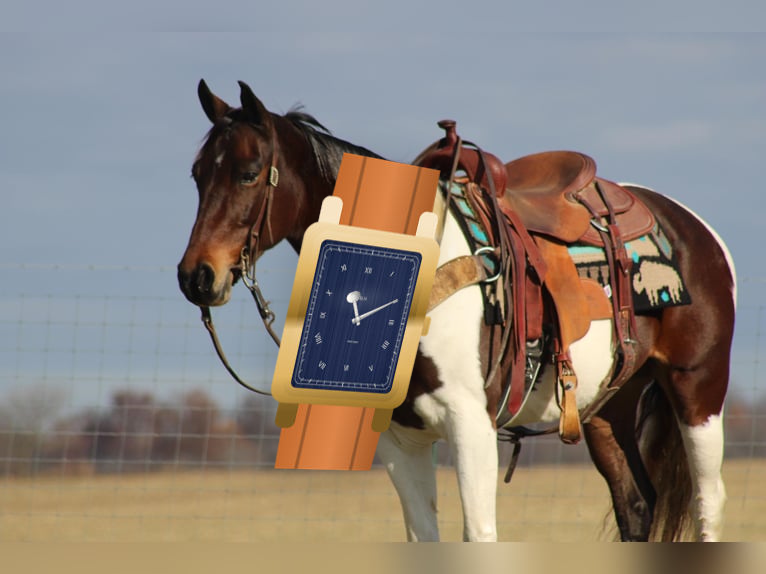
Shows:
11h10
